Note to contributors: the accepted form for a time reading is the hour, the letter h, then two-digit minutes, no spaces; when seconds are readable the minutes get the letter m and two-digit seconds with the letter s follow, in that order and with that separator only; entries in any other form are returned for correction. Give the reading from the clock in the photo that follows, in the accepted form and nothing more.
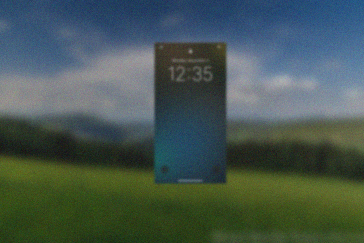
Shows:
12h35
